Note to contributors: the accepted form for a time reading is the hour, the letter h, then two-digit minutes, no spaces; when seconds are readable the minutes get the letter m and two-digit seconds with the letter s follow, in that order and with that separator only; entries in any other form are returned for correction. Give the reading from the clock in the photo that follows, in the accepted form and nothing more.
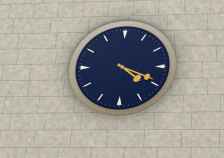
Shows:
4h19
